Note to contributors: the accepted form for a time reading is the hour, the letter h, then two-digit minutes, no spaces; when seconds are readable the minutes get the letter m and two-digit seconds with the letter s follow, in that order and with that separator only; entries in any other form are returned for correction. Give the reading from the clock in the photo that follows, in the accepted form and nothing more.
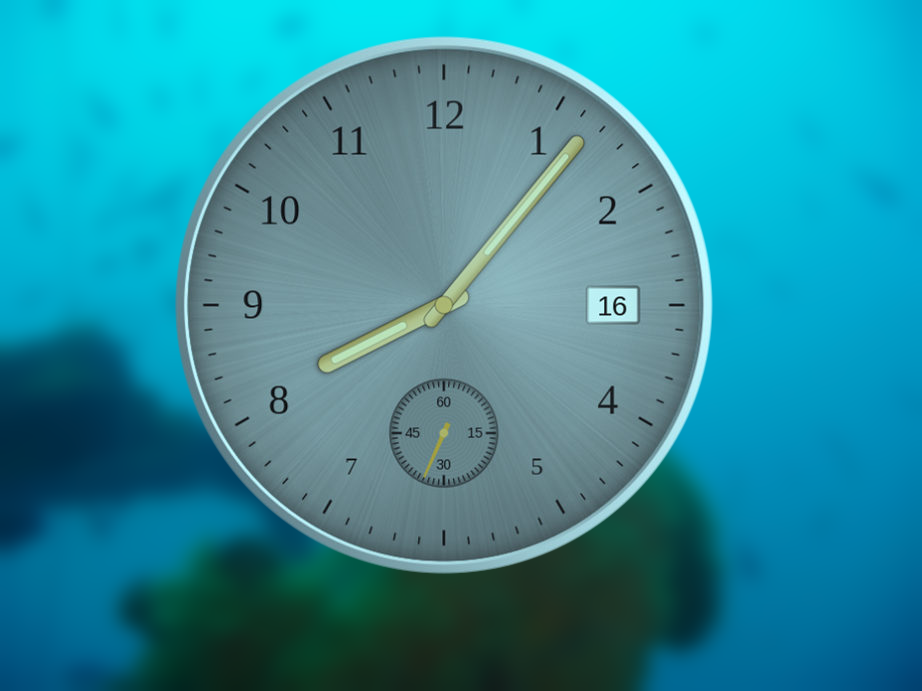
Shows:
8h06m34s
